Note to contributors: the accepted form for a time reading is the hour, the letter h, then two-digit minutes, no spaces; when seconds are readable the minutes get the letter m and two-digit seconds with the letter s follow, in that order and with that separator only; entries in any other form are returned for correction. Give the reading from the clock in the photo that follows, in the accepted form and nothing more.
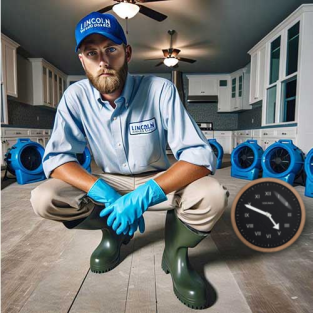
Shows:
4h49
